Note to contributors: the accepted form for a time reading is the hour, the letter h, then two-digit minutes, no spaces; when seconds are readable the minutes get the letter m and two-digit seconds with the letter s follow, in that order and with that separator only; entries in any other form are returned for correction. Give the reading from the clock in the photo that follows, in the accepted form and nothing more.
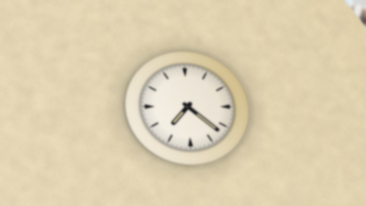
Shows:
7h22
